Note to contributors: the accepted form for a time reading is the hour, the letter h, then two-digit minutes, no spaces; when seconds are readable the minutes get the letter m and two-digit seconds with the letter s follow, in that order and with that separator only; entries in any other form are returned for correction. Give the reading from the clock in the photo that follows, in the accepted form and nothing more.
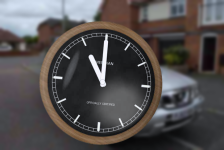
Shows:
11h00
